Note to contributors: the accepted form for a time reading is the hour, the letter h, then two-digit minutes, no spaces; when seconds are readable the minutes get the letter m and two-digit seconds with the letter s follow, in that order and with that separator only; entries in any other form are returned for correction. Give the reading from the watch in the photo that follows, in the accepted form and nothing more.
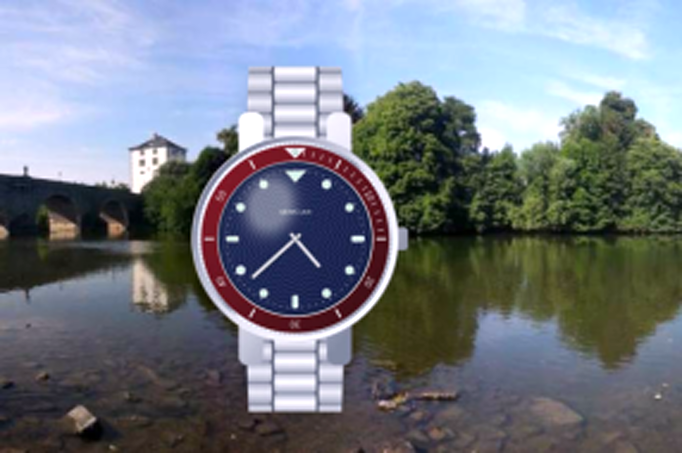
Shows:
4h38
